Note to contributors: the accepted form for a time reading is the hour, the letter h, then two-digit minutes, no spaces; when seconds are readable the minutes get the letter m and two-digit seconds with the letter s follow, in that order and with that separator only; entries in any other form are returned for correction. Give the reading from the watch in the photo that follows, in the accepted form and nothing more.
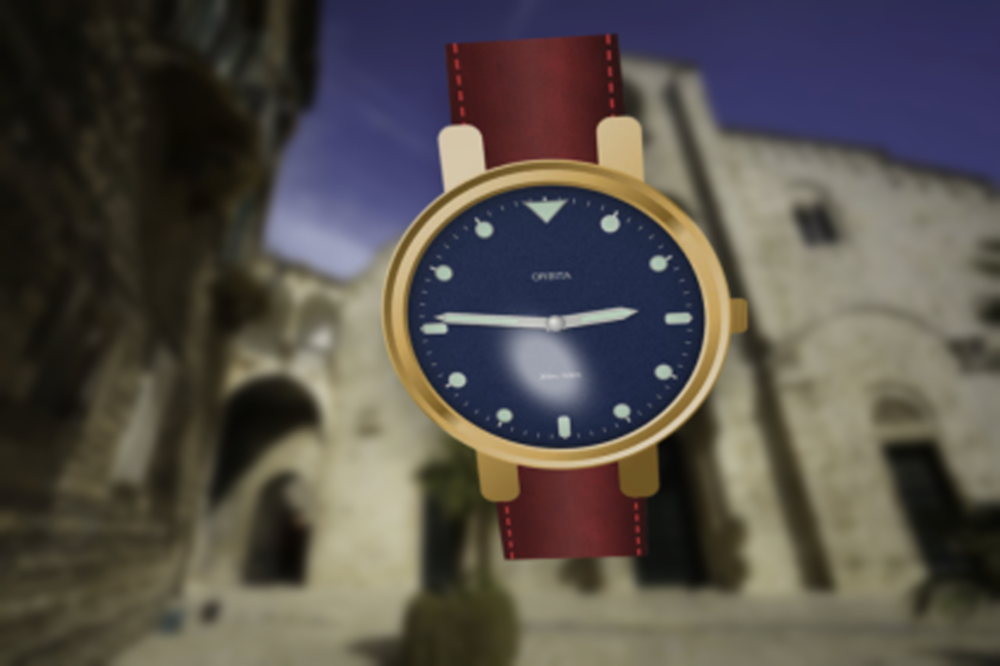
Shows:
2h46
